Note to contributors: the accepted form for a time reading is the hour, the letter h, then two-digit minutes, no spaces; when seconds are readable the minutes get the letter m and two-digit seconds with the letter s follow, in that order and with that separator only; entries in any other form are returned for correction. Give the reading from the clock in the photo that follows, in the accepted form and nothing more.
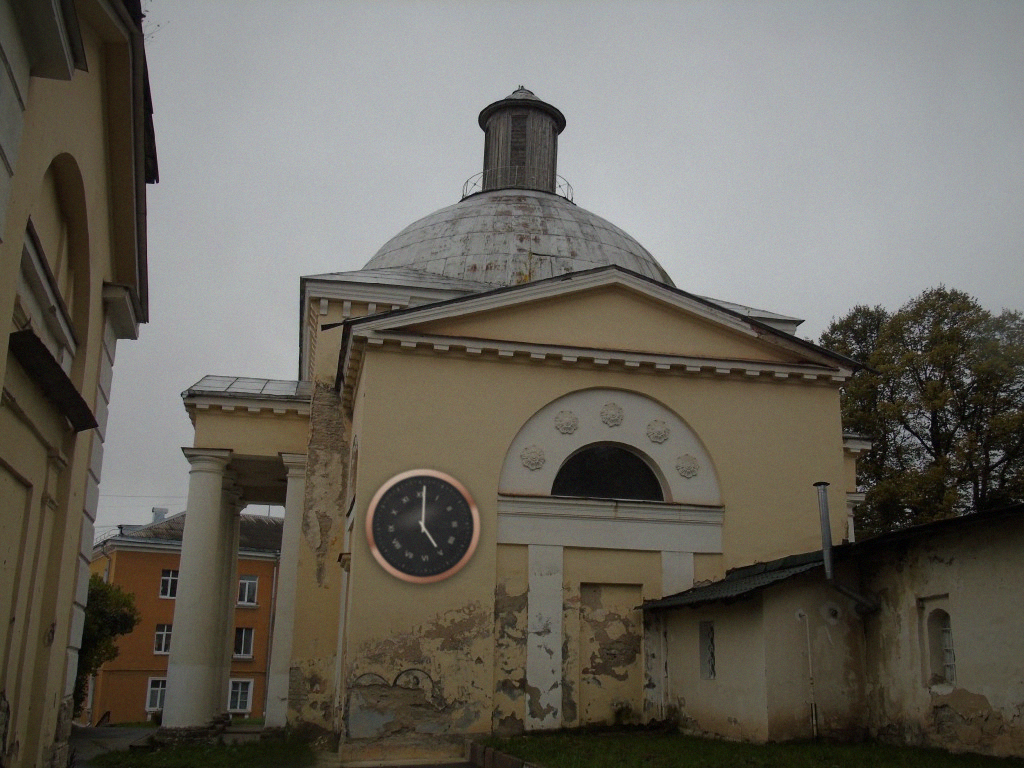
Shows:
5h01
